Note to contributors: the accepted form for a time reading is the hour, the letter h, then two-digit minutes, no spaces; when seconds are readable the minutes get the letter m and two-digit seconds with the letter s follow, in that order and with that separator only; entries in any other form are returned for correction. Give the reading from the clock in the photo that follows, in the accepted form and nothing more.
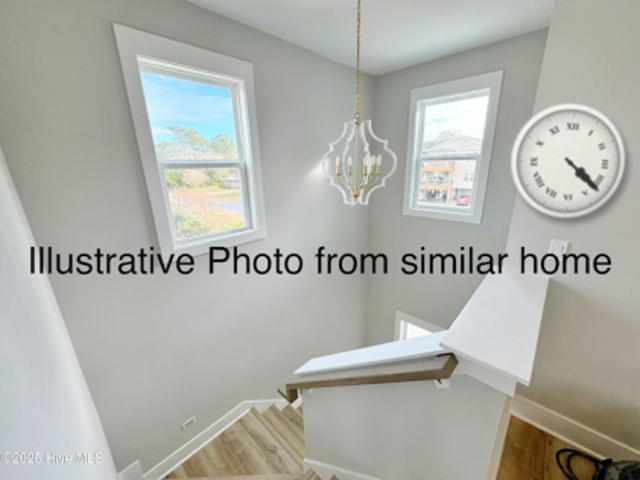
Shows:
4h22
